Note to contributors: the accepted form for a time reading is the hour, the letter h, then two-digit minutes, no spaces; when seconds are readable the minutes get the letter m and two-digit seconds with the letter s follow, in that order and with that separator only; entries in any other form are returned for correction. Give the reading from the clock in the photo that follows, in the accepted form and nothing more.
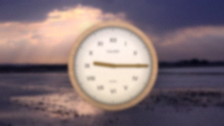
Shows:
9h15
